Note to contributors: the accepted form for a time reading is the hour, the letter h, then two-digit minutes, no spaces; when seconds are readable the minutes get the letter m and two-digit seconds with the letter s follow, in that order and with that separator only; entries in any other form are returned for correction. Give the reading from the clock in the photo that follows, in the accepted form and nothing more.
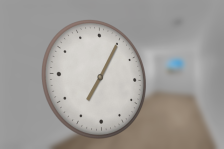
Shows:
7h05
